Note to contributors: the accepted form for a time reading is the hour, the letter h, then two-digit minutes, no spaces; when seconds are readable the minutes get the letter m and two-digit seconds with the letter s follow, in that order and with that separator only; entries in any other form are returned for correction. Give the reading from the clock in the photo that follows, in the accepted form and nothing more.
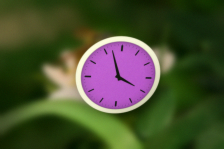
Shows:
3h57
